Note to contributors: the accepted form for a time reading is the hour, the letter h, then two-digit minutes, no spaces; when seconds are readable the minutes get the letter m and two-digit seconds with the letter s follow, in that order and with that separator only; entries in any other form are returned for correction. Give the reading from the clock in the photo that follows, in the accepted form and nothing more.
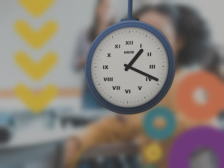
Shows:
1h19
